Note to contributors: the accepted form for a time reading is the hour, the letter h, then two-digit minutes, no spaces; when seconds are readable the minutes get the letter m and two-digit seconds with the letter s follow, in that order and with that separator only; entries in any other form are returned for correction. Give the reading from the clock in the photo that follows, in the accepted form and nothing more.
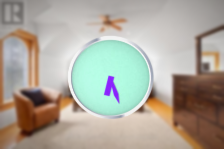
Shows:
6h27
